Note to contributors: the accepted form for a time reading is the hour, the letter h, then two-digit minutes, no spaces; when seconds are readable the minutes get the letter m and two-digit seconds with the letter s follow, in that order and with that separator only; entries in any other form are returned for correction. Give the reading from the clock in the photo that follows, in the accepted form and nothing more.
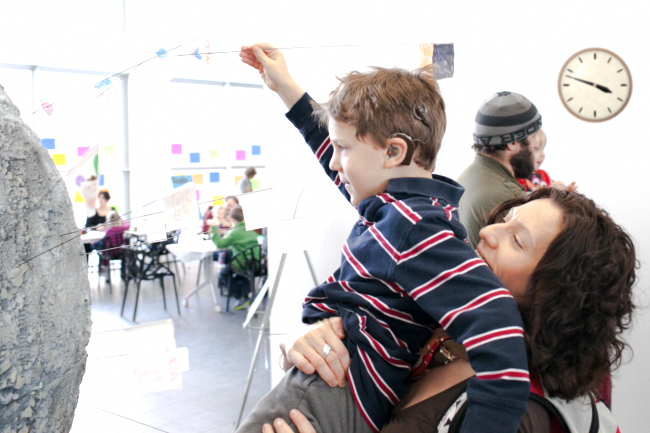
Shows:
3h48
